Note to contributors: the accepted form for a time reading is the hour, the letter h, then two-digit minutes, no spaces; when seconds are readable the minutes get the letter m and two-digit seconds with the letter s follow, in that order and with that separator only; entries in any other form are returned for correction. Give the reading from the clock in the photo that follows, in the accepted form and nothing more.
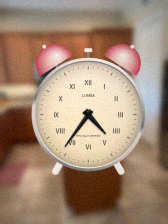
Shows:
4h36
